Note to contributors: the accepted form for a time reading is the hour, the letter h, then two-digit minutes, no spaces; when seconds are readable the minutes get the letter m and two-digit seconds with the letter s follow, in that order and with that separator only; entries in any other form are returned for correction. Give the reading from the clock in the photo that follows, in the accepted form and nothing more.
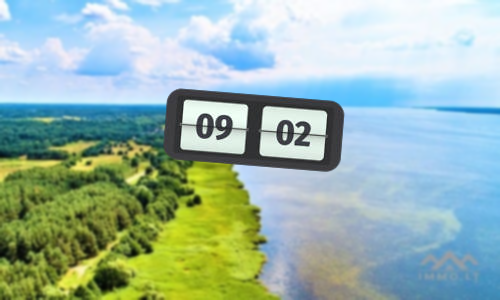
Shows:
9h02
